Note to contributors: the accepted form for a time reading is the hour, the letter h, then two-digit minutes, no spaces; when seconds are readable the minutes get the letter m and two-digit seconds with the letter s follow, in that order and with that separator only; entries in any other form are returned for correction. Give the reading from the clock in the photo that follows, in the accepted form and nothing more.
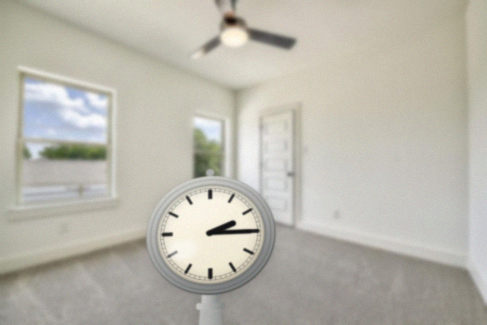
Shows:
2h15
